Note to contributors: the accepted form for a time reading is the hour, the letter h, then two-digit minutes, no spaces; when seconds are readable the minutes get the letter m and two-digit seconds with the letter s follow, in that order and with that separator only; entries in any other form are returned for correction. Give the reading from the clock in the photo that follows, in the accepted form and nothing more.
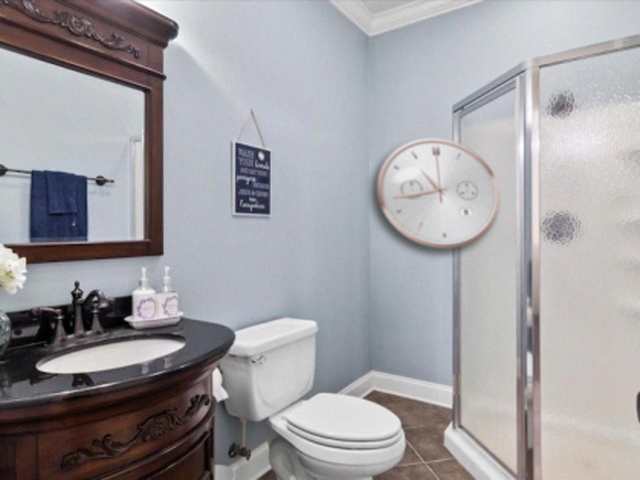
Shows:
10h43
